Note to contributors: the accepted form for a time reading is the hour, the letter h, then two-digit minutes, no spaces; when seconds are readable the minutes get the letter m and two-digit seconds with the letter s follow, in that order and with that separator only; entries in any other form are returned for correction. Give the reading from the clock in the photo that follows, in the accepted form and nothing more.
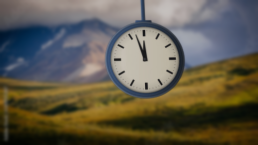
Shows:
11h57
